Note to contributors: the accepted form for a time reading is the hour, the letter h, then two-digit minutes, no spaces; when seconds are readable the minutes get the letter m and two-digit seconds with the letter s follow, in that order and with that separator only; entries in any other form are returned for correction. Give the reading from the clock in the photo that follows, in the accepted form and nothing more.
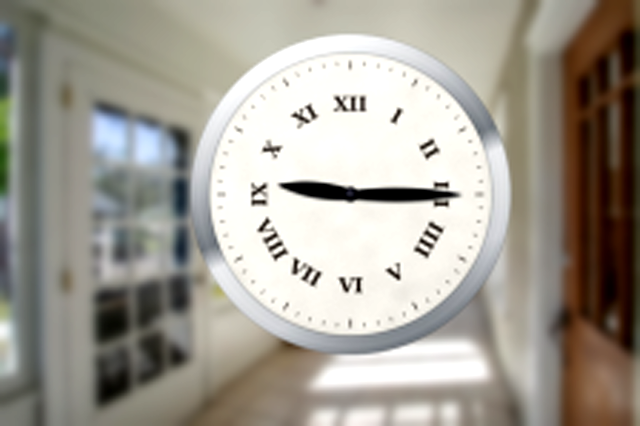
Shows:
9h15
